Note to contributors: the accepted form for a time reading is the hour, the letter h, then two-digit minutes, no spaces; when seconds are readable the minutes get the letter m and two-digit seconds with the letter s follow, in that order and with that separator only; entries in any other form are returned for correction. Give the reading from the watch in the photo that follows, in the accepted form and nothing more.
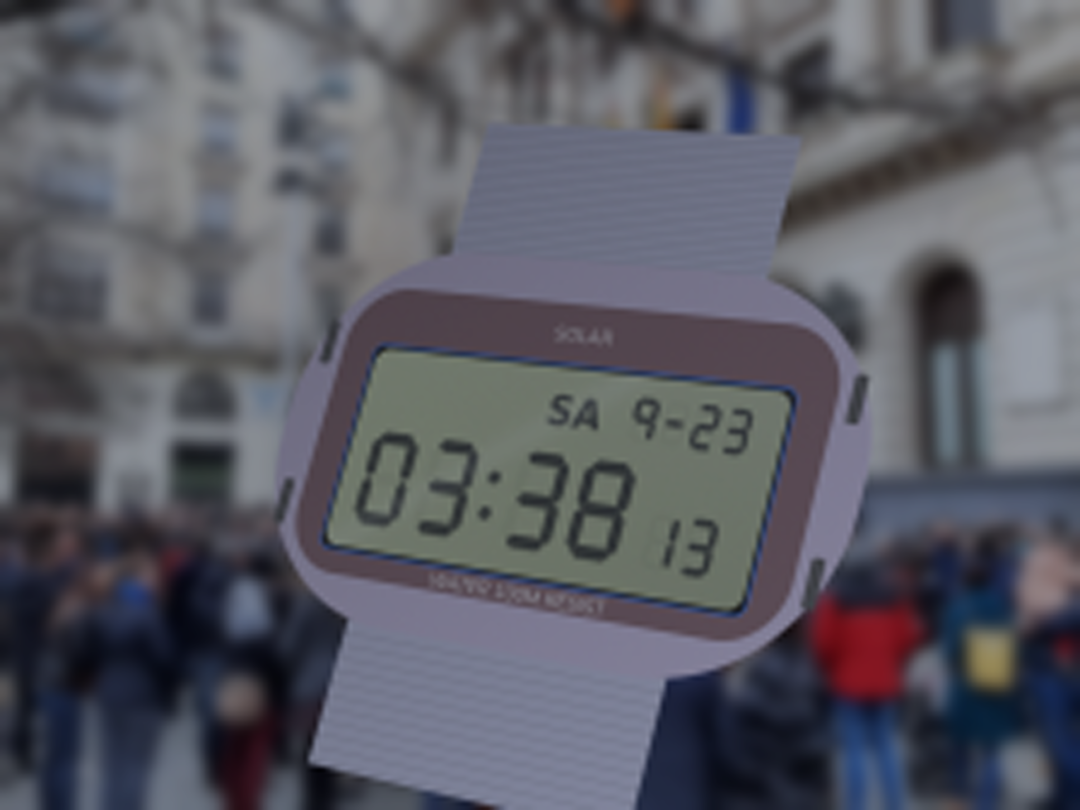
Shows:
3h38m13s
